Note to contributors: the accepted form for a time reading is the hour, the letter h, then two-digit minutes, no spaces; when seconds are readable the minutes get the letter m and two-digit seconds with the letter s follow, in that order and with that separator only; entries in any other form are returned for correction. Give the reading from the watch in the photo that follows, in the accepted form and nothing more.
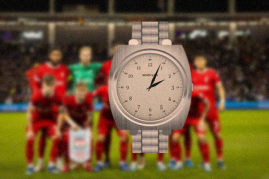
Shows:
2h04
